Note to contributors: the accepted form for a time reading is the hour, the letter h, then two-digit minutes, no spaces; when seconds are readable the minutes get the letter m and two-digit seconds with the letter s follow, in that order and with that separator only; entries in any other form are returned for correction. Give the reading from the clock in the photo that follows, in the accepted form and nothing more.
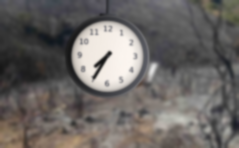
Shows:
7h35
